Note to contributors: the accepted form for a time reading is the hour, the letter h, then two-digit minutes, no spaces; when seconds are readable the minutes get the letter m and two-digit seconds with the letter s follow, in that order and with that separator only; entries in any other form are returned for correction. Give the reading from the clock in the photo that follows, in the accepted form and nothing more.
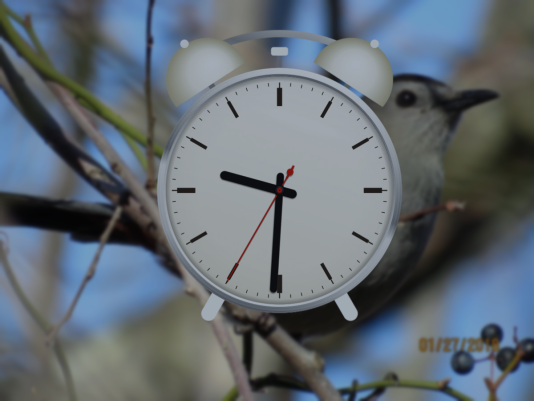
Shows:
9h30m35s
